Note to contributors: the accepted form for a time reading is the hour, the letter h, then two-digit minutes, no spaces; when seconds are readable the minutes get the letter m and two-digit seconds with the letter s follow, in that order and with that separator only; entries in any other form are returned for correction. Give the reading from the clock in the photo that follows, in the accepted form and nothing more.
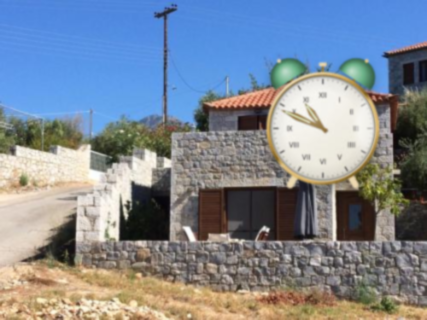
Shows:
10h49
